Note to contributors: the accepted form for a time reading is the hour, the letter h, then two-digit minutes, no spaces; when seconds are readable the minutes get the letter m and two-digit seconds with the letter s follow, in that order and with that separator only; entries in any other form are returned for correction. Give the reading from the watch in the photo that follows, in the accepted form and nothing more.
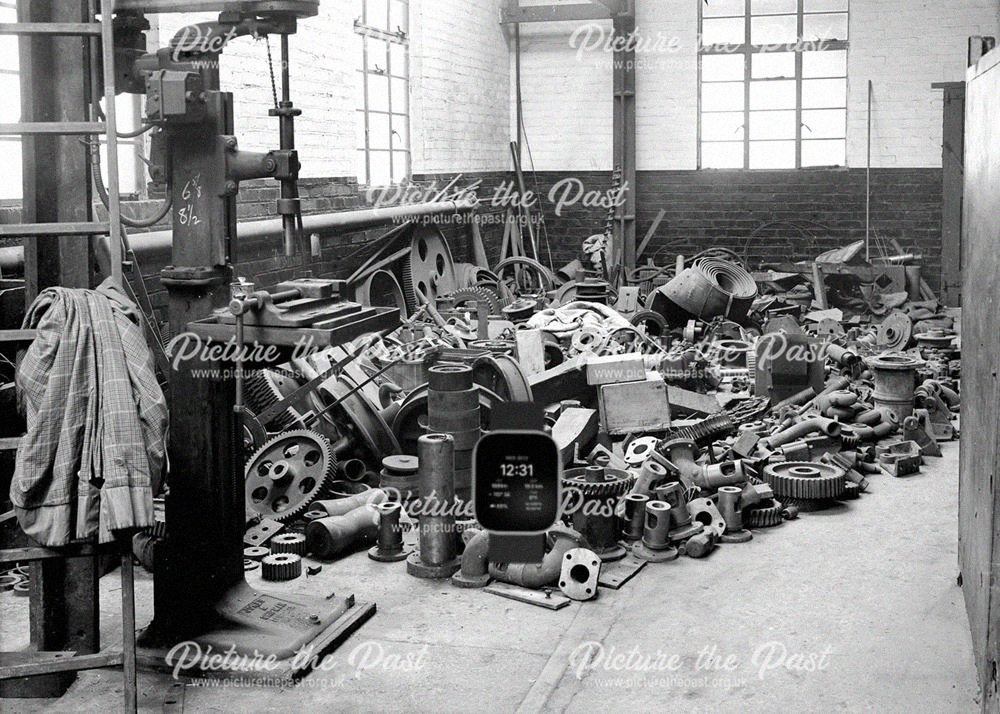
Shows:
12h31
